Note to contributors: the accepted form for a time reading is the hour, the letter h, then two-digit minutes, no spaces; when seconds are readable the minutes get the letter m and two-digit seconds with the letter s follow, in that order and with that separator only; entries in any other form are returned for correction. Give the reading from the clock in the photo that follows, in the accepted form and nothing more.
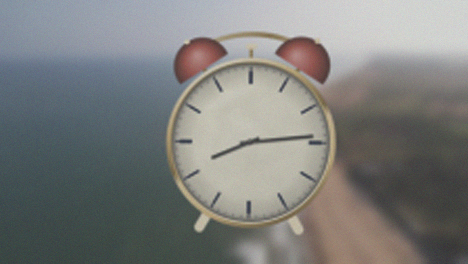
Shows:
8h14
